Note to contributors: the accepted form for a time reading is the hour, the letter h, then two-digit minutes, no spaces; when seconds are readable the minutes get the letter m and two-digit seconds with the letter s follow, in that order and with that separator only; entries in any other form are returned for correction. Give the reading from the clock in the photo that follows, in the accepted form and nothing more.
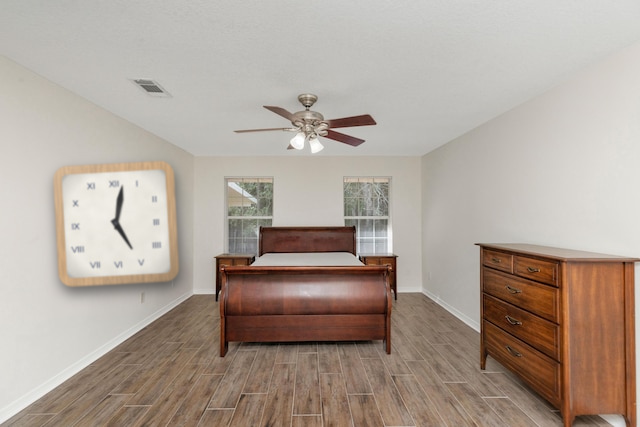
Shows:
5h02
